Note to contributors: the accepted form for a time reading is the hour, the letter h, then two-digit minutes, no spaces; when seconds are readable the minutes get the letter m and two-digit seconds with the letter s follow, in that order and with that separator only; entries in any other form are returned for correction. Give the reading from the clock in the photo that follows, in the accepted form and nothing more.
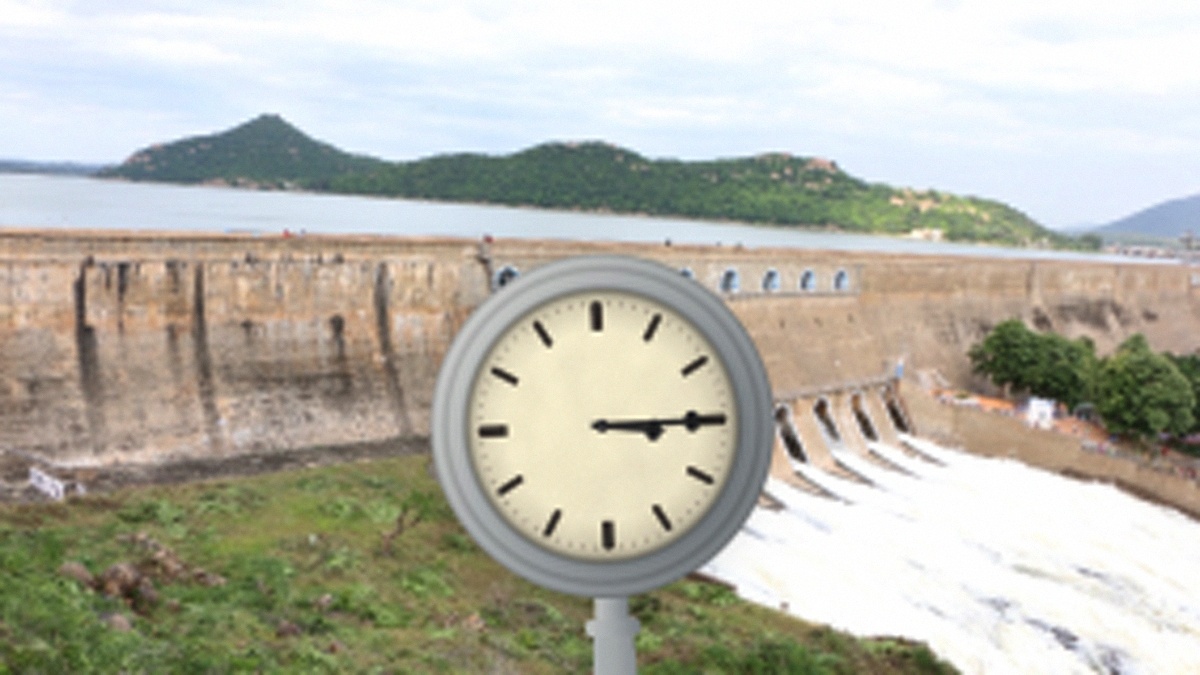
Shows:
3h15
